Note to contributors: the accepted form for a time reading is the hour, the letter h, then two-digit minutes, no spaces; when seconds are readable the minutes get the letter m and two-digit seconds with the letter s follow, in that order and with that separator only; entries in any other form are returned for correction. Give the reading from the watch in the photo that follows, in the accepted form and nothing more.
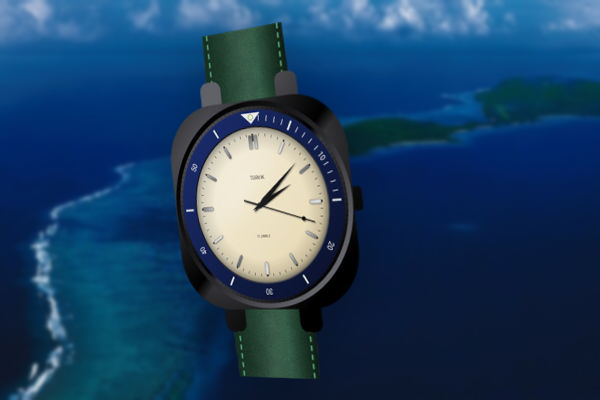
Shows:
2h08m18s
